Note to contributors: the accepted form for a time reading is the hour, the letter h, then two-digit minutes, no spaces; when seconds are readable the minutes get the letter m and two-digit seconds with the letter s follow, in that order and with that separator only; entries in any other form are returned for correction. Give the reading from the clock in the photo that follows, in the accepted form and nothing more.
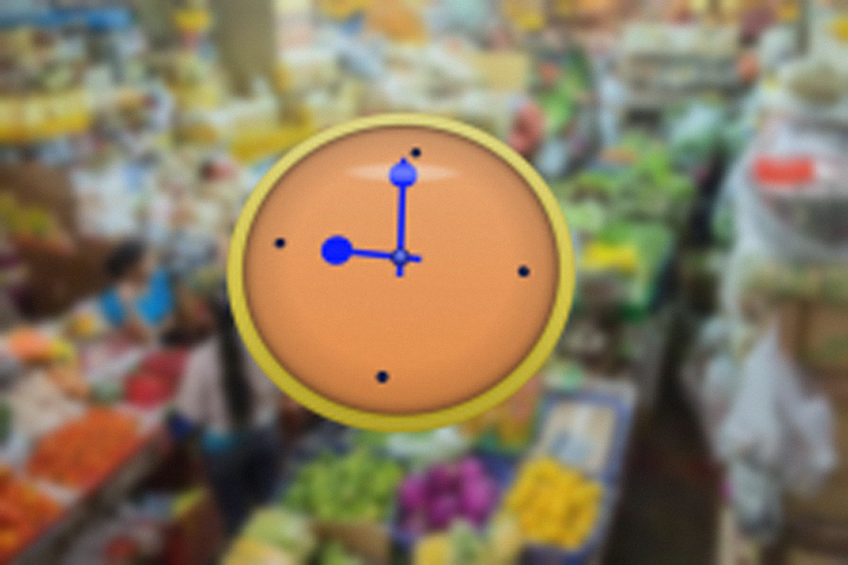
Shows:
8h59
